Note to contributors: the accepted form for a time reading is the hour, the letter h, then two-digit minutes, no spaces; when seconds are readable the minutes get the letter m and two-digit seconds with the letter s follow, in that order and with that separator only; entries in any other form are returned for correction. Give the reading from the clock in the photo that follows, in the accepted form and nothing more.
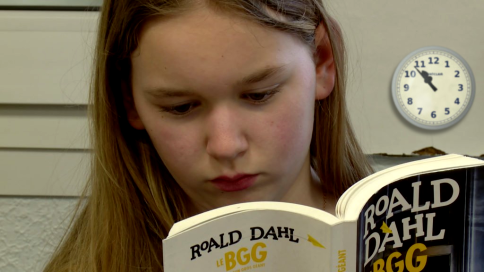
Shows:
10h53
